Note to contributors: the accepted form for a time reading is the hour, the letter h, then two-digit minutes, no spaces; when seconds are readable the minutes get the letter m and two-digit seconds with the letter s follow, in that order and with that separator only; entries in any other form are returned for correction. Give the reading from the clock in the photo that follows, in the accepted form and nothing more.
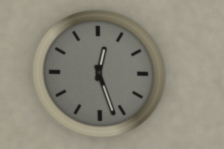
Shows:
12h27
